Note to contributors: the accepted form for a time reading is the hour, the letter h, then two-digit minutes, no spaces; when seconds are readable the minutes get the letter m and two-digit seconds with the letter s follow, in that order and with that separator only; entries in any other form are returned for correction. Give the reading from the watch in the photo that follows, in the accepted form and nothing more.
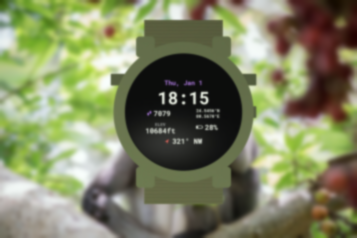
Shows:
18h15
